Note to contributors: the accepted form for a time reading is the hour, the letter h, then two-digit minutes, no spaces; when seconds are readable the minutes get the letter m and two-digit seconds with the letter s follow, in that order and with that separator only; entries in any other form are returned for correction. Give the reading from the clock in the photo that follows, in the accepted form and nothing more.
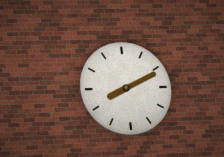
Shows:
8h11
